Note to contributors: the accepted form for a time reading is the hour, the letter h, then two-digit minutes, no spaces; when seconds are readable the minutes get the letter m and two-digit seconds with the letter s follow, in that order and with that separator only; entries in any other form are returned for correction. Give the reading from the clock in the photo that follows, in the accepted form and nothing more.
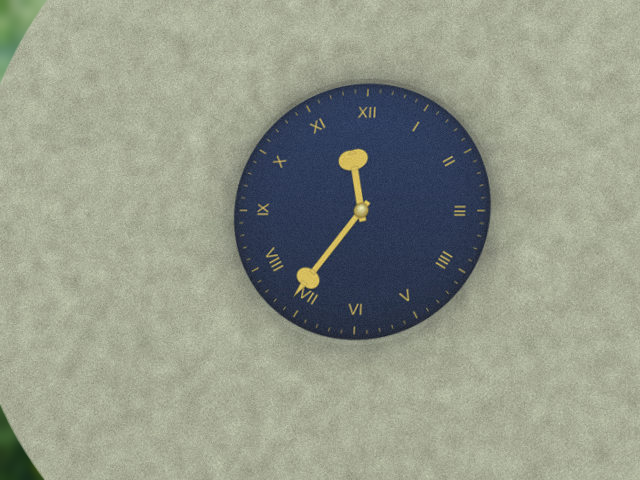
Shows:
11h36
